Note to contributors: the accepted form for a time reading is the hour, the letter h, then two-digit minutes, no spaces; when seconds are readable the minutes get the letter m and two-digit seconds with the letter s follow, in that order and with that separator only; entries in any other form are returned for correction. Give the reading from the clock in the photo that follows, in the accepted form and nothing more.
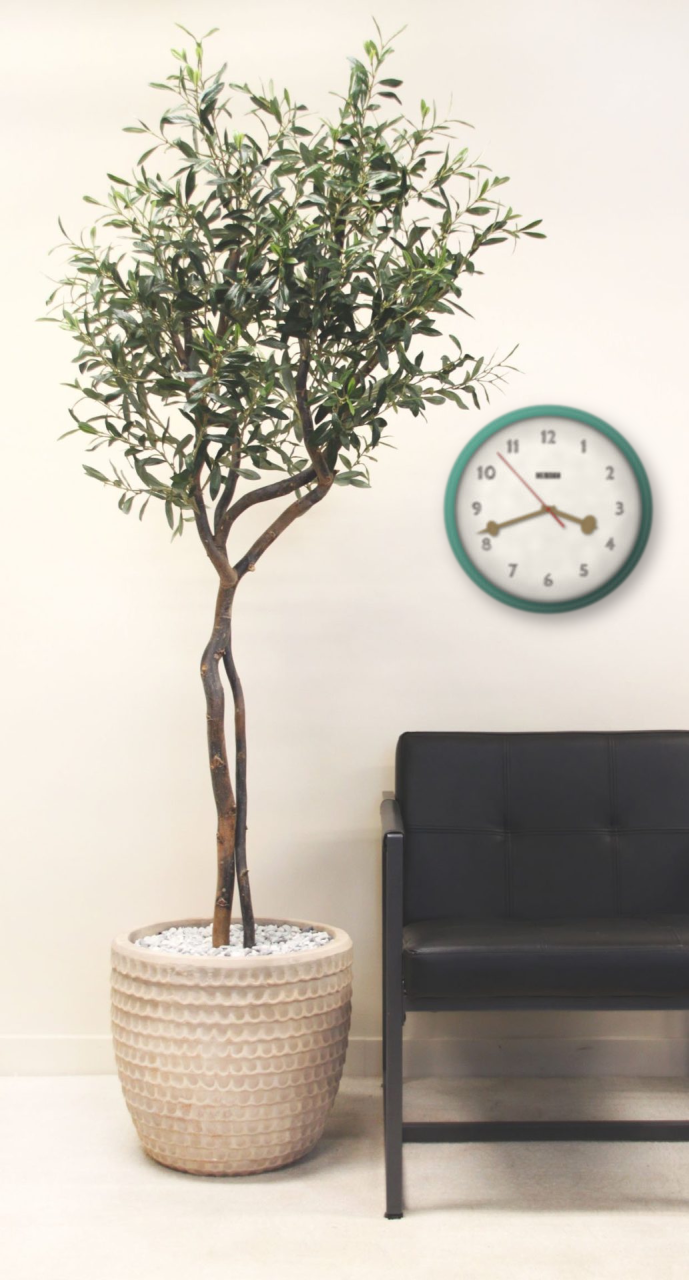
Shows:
3h41m53s
